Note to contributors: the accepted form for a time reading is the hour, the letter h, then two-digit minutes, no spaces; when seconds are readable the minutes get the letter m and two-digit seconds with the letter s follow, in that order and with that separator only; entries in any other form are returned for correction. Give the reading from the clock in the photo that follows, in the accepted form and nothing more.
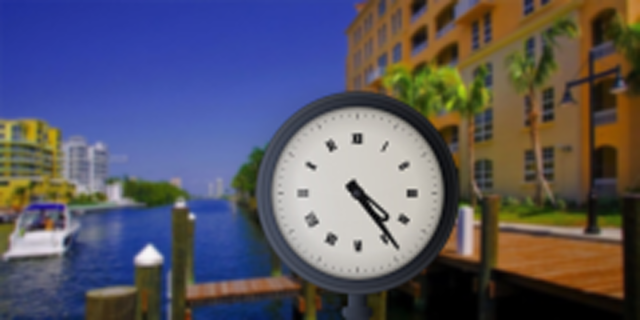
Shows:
4h24
